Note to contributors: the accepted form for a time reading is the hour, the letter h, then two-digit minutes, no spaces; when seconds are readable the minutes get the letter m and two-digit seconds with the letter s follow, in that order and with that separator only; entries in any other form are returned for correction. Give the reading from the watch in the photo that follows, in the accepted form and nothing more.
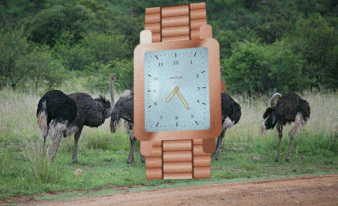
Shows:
7h25
